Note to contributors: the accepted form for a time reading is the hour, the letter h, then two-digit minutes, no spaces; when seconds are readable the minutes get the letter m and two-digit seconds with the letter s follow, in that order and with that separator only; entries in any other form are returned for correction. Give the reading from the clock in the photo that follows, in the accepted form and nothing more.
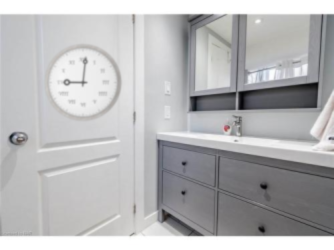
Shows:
9h01
